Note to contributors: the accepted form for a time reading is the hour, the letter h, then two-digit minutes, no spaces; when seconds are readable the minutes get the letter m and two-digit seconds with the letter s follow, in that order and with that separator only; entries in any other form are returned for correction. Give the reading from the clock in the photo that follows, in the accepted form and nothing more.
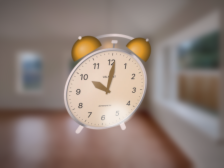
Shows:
10h01
